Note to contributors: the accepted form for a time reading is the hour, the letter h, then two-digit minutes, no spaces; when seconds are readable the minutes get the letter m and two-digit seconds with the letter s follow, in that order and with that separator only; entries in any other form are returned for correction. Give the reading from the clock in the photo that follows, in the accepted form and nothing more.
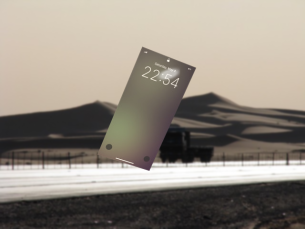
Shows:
22h54
